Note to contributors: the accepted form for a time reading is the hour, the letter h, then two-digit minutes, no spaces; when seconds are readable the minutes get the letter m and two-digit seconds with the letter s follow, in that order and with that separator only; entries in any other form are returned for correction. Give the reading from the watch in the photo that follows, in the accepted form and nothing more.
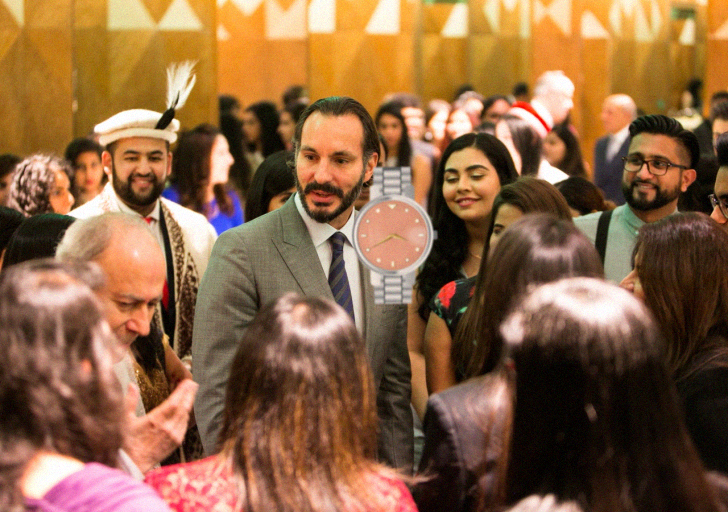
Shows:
3h40
